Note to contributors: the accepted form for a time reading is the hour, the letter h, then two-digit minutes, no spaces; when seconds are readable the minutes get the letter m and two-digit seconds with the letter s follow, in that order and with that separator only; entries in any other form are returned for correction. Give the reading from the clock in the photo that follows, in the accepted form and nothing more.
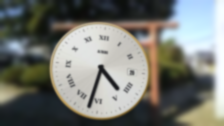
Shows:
4h32
